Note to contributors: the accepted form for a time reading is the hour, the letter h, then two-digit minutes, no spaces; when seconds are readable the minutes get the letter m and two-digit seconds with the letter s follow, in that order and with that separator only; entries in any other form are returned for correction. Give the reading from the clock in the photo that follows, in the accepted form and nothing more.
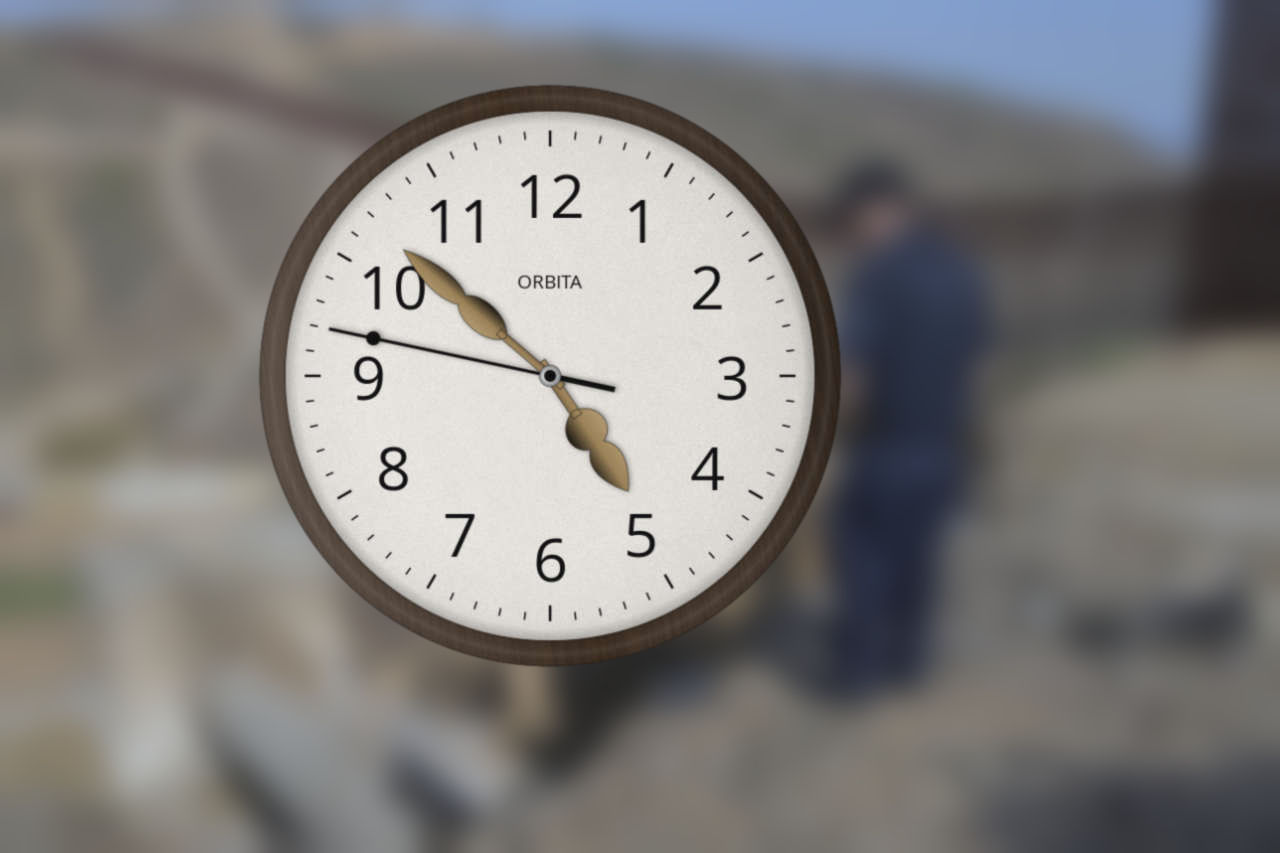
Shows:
4h51m47s
